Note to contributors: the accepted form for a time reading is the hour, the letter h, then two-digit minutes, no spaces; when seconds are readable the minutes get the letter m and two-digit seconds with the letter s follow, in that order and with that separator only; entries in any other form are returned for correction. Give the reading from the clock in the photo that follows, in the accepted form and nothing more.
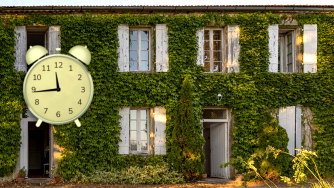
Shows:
11h44
